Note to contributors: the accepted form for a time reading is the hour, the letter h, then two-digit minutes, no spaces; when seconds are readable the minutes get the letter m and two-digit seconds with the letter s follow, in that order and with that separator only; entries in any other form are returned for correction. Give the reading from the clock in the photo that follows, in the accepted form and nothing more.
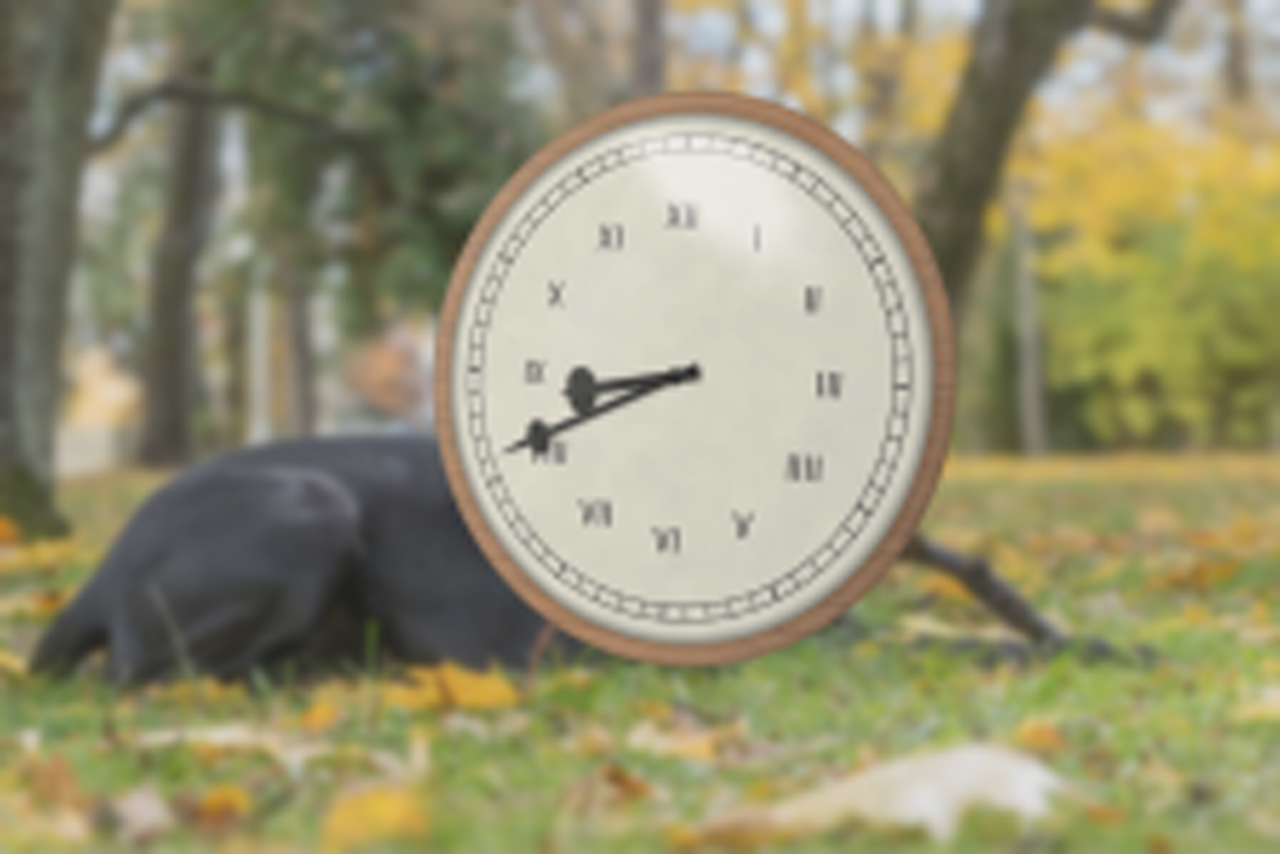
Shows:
8h41
